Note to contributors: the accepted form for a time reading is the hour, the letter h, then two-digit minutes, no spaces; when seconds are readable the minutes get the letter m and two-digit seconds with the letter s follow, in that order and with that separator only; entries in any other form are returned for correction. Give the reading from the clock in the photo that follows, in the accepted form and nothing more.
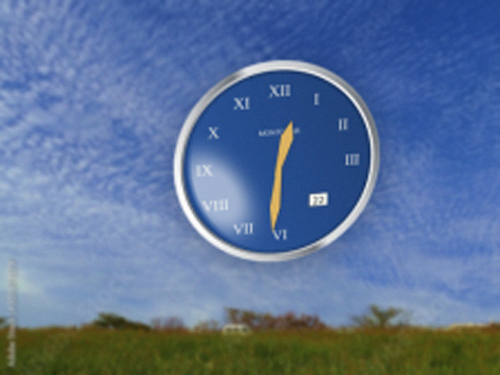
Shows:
12h31
